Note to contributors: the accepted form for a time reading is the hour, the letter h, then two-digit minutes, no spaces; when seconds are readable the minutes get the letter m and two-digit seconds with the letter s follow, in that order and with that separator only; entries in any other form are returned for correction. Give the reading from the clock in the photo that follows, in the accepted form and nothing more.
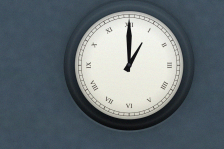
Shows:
1h00
